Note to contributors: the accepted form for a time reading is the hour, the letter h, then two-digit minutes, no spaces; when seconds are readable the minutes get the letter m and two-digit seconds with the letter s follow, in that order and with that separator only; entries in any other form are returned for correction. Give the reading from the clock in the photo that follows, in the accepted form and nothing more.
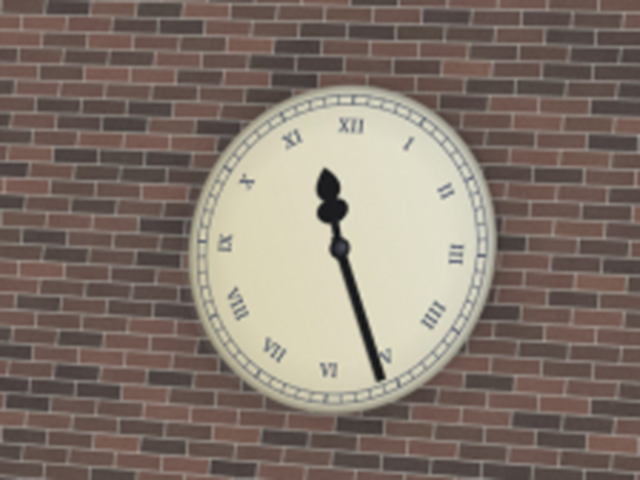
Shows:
11h26
